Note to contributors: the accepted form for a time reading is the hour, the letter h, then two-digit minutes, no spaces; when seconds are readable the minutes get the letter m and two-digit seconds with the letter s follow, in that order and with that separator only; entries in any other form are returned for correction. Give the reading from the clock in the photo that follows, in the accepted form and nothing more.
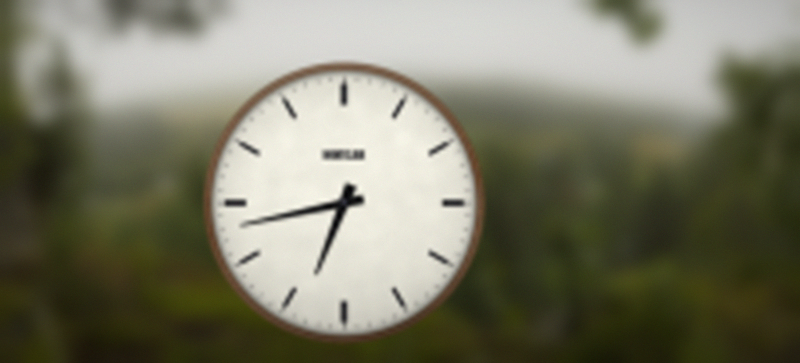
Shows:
6h43
